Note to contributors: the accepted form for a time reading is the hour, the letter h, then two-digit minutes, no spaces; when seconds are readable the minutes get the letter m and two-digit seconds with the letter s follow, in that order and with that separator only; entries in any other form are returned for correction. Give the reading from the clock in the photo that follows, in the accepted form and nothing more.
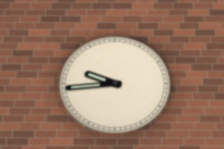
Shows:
9h44
